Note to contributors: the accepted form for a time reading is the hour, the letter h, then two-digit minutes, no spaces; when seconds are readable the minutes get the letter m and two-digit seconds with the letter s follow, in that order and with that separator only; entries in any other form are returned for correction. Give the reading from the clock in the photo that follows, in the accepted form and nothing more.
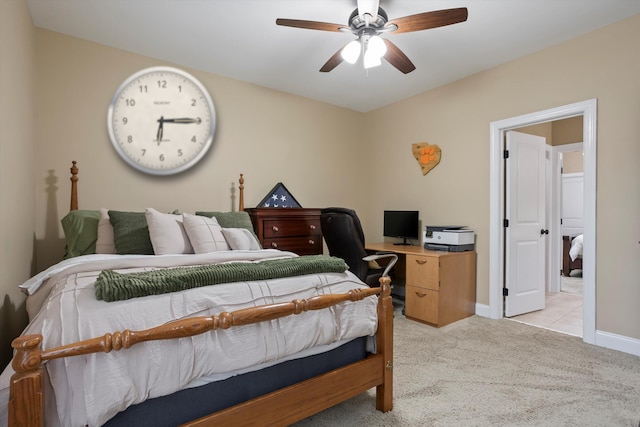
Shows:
6h15
